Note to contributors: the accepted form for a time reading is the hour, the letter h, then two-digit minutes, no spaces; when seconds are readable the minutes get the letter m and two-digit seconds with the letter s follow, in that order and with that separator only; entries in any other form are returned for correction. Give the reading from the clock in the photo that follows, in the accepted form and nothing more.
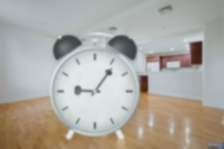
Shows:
9h06
